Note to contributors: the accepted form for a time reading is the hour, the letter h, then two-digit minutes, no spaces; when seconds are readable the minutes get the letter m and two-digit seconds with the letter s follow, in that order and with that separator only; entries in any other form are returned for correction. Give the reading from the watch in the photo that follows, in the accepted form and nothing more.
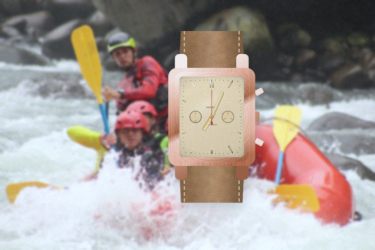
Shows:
7h04
